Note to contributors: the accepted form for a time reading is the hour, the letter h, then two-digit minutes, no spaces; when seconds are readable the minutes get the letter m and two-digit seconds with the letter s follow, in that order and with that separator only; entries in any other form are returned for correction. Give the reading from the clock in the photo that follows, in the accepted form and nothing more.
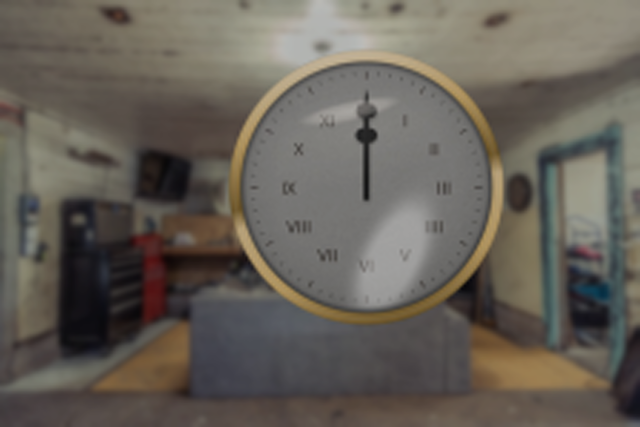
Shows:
12h00
